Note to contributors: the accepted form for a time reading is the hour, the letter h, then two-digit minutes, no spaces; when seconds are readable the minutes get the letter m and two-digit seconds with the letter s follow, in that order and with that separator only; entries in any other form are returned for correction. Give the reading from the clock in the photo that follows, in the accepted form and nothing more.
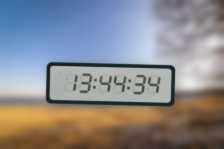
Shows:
13h44m34s
